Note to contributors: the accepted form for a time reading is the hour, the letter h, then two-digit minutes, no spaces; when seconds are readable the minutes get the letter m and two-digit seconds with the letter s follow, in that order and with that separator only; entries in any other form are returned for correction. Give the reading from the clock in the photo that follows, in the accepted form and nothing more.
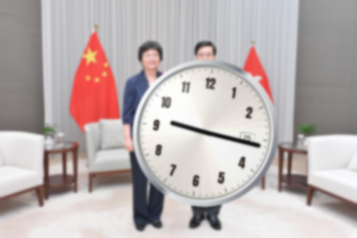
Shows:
9h16
